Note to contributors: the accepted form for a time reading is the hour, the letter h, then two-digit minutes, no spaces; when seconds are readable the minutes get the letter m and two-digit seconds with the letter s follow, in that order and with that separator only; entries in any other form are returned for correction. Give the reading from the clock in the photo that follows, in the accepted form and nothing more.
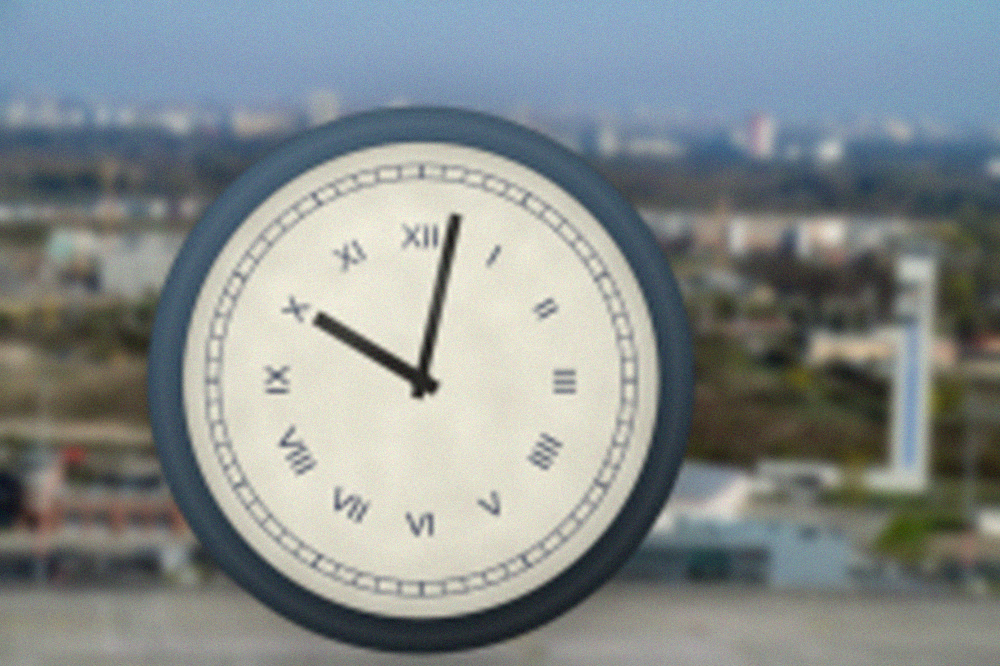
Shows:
10h02
